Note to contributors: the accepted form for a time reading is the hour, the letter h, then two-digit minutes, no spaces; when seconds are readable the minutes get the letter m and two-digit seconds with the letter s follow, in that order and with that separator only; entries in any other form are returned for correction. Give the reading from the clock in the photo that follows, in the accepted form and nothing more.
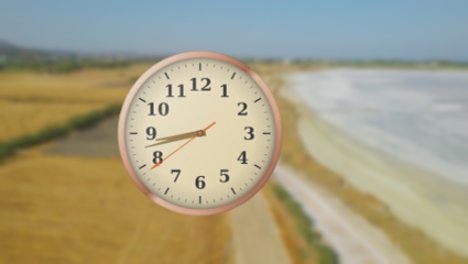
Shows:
8h42m39s
